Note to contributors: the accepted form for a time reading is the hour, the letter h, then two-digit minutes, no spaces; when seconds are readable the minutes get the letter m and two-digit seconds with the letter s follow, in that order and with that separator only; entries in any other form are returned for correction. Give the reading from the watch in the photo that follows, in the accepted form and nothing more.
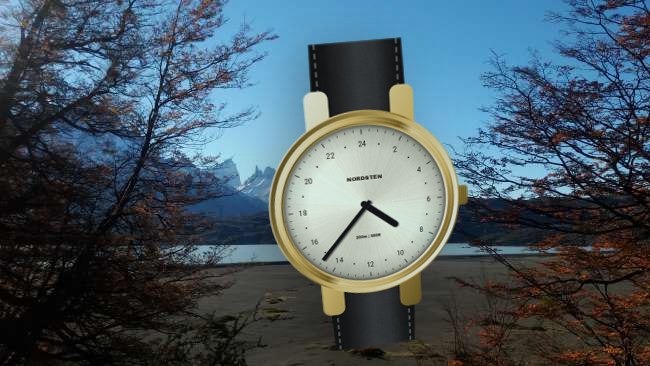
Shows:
8h37
